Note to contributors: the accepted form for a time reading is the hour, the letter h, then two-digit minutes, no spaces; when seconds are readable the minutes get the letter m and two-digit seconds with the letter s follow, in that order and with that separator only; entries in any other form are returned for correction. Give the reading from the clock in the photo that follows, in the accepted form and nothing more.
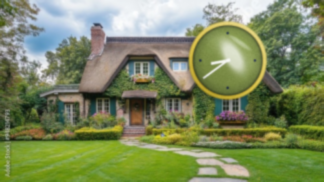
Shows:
8h39
